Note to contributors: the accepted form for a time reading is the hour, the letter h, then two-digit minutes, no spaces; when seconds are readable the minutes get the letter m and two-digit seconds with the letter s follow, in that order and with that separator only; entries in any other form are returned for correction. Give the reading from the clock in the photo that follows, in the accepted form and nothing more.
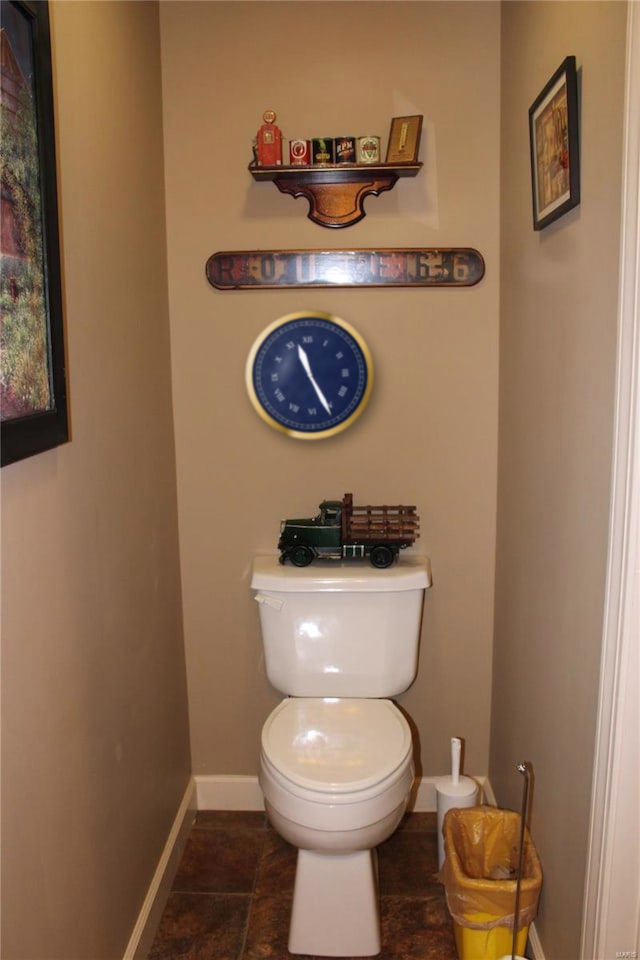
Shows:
11h26
